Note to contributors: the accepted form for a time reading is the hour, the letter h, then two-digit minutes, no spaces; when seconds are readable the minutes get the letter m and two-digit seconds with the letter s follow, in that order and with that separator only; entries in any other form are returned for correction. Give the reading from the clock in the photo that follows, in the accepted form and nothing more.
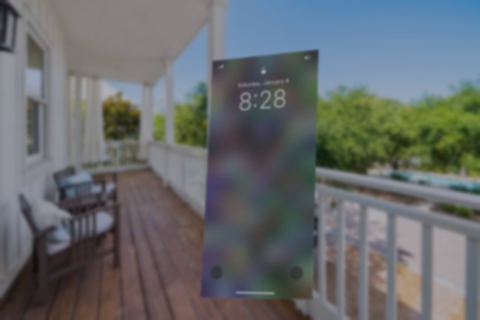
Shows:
8h28
